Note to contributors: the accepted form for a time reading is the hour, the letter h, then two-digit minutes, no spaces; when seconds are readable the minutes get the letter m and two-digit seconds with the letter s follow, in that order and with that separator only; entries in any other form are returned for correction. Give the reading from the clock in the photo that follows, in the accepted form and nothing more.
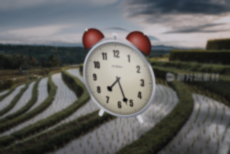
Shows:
7h27
